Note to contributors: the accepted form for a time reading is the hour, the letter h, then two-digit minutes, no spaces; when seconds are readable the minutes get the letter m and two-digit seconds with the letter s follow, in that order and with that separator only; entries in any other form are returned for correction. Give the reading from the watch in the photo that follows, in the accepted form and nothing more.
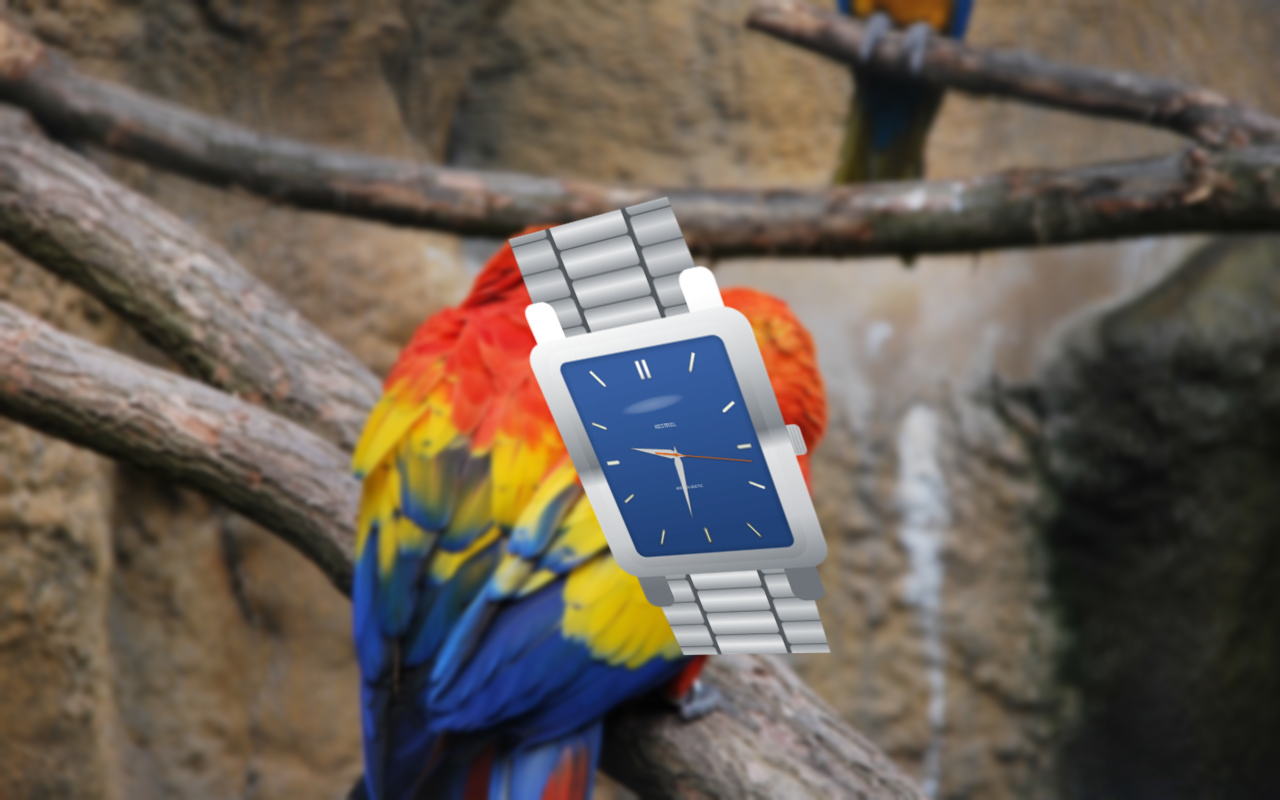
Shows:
9h31m17s
